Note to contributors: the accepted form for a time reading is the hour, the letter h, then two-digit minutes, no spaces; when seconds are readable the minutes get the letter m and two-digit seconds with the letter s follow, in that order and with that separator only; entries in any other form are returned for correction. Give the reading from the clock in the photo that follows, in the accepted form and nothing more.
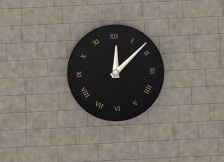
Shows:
12h08
